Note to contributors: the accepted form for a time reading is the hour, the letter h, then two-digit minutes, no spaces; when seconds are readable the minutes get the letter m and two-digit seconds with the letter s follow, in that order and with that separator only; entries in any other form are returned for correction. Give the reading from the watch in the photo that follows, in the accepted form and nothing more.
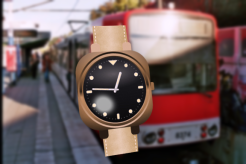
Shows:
12h46
